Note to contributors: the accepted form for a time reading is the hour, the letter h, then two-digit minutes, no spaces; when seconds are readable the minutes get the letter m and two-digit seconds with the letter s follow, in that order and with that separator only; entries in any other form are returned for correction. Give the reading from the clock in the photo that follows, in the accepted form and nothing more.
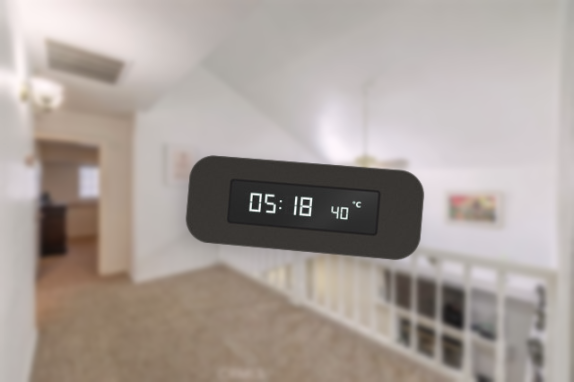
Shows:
5h18
